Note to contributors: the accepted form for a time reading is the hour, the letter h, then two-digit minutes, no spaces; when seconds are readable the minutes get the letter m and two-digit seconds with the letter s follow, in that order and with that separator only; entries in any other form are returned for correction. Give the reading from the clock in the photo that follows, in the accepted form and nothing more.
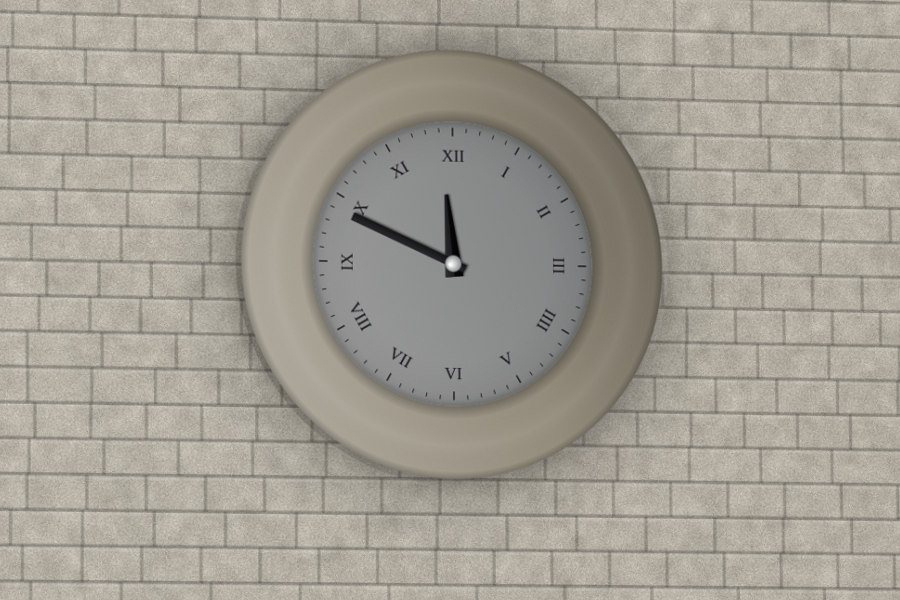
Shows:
11h49
